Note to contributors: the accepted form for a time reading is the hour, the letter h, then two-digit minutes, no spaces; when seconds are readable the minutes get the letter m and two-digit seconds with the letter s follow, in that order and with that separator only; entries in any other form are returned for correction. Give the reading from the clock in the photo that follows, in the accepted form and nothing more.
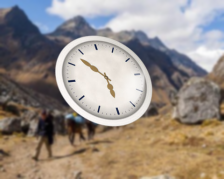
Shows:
5h53
